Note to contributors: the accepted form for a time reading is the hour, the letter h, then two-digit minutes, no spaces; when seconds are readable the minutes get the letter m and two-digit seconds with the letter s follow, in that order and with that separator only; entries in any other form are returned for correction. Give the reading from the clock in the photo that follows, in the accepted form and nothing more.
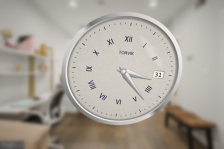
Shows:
3h23
